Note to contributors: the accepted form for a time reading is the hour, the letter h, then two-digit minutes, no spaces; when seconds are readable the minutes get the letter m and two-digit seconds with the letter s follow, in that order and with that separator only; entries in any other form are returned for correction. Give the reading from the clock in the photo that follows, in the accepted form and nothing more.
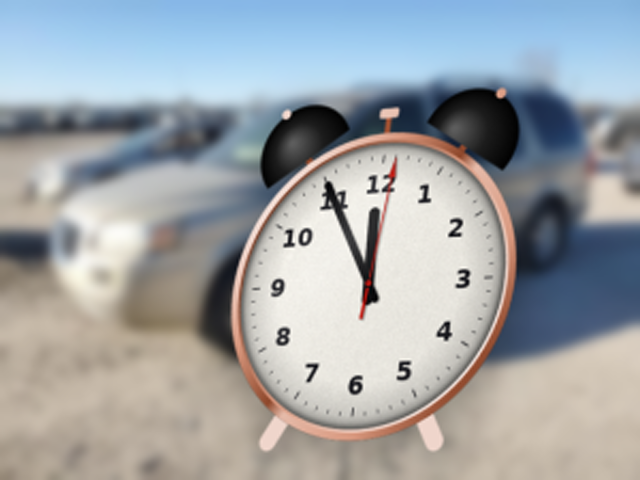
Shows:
11h55m01s
